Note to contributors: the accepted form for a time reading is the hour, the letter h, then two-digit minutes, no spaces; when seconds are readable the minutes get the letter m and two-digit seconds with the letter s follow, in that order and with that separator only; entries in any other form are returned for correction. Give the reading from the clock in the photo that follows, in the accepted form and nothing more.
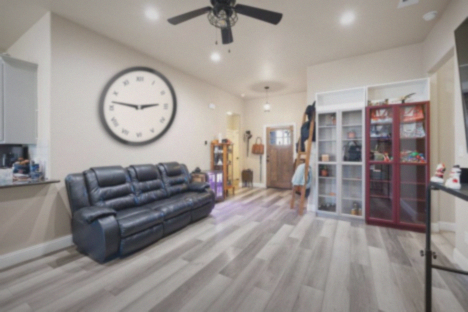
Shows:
2h47
